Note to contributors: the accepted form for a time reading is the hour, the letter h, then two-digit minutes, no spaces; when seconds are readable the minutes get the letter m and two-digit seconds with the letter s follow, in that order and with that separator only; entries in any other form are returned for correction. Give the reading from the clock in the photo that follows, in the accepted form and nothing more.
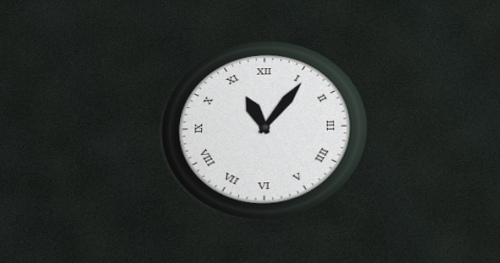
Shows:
11h06
